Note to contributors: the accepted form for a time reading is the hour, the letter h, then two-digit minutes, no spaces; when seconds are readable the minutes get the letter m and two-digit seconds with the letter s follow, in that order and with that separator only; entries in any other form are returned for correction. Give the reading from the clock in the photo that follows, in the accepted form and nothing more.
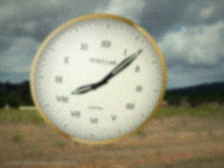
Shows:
8h07
